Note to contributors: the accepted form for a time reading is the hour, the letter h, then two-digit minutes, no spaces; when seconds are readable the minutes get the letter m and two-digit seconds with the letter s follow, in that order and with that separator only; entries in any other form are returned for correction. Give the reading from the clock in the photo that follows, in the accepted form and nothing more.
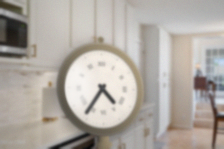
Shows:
4h36
